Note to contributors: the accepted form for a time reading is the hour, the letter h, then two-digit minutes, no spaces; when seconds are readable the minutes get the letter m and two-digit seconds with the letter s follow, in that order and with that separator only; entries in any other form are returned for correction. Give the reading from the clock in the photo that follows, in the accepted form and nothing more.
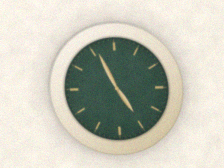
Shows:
4h56
